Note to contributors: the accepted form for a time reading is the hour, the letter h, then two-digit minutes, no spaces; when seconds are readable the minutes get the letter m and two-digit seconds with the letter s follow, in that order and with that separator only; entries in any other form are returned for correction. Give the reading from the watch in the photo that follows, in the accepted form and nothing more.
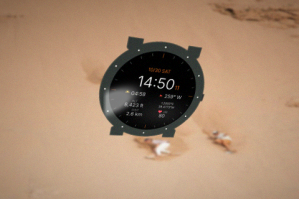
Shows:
14h50
